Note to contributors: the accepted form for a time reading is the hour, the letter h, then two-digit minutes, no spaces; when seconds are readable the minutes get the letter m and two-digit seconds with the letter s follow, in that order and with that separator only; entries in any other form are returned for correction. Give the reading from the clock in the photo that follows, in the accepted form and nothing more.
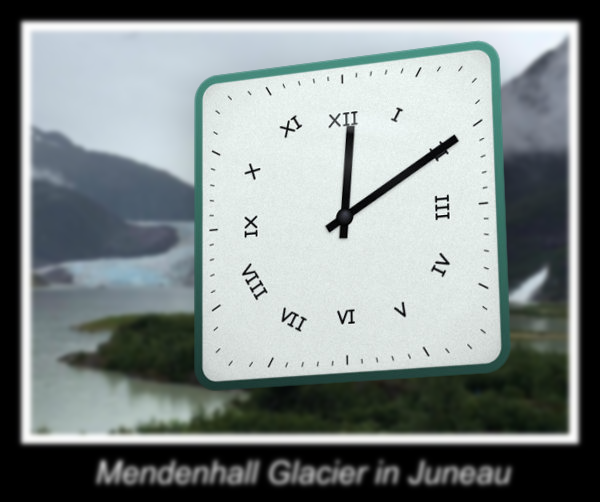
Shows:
12h10
